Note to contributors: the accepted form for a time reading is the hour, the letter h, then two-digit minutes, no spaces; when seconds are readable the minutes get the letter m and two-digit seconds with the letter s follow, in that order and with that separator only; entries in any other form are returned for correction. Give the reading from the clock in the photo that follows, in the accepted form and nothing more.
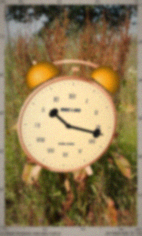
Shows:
10h17
